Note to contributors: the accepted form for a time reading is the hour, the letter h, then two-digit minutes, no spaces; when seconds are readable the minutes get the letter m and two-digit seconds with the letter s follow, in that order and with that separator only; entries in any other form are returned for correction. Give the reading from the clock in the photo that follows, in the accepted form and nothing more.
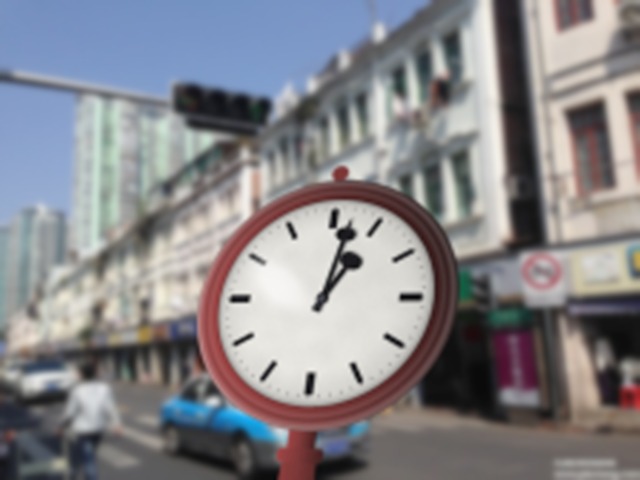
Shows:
1h02
